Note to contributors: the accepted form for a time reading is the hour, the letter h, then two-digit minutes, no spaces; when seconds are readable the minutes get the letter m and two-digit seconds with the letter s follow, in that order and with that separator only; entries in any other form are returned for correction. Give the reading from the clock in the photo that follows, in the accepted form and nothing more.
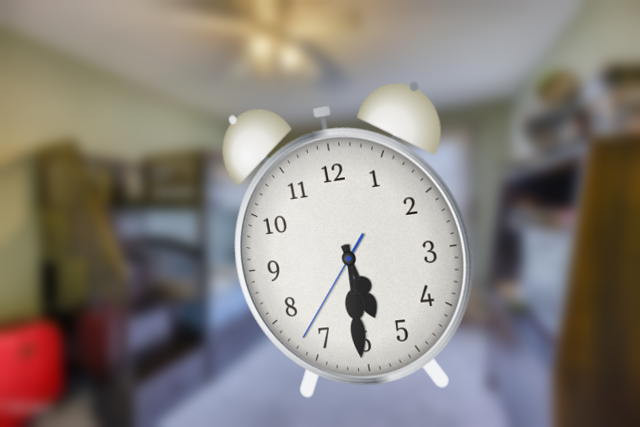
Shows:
5h30m37s
